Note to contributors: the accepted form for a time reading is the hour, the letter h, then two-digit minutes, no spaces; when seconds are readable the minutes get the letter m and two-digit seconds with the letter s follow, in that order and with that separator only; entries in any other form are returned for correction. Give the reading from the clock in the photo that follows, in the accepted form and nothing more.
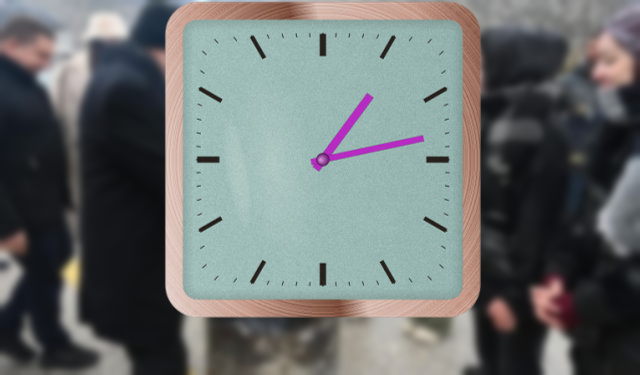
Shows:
1h13
